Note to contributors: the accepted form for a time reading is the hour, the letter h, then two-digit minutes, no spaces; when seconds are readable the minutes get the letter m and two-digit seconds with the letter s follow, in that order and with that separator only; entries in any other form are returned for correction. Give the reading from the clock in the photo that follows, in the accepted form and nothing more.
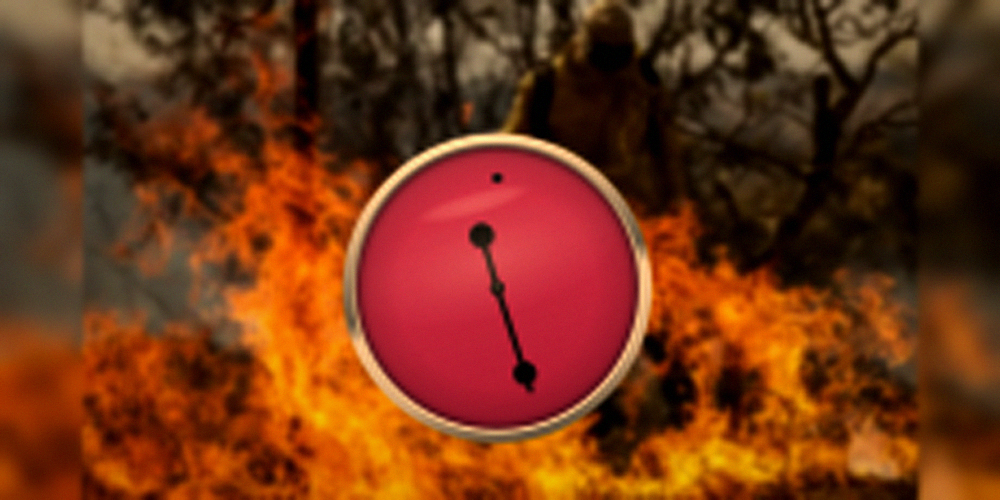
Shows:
11h27
